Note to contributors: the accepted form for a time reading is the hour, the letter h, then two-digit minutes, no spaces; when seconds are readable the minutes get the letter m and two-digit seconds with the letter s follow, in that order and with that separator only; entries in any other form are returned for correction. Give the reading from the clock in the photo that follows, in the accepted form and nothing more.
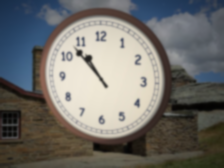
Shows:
10h53
